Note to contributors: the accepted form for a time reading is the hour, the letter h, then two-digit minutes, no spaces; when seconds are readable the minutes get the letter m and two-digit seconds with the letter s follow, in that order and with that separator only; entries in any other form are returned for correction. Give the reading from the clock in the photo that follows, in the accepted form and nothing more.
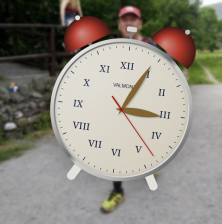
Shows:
3h04m23s
